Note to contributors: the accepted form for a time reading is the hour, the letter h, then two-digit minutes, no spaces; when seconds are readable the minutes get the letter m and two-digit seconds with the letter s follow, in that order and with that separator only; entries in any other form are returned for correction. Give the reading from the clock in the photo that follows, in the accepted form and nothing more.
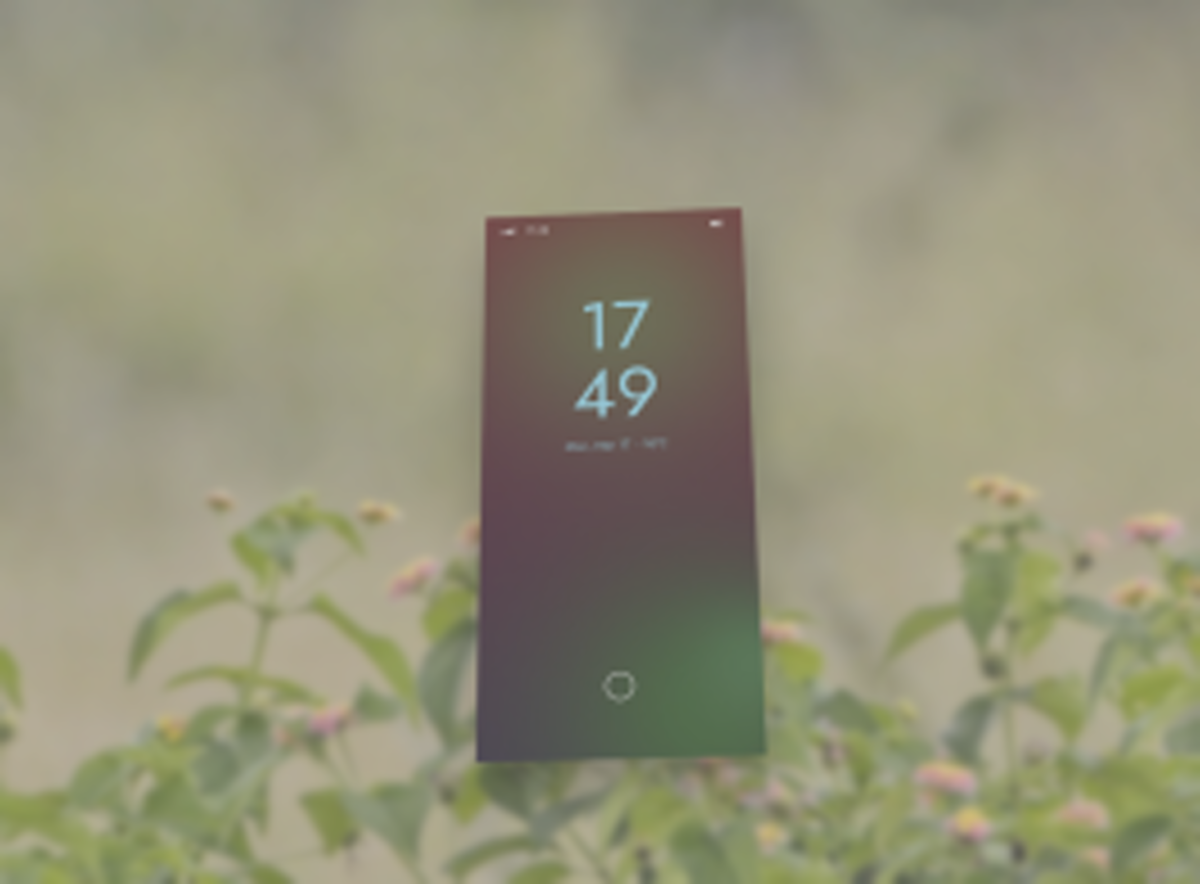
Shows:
17h49
